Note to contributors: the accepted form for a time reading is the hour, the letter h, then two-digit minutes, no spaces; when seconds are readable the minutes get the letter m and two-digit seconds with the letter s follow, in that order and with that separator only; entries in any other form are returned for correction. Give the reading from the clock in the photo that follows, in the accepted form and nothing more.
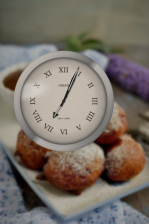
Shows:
7h04
